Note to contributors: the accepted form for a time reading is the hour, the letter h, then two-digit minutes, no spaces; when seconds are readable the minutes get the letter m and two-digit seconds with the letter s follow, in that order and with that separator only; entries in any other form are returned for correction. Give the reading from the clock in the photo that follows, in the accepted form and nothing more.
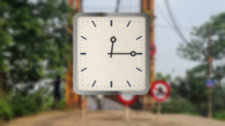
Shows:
12h15
